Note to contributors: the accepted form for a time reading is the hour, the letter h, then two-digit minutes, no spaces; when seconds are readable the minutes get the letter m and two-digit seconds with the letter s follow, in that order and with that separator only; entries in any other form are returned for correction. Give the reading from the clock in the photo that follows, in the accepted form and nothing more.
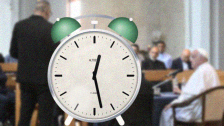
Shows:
12h28
